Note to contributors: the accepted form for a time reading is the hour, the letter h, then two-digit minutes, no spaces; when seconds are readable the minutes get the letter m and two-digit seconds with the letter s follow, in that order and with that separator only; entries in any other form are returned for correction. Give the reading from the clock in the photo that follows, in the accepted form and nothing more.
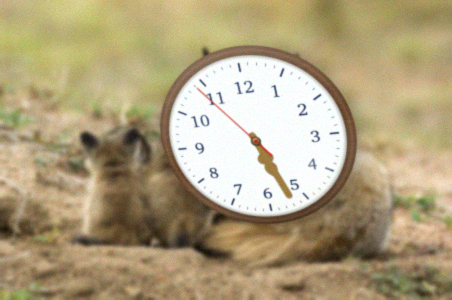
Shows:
5h26m54s
